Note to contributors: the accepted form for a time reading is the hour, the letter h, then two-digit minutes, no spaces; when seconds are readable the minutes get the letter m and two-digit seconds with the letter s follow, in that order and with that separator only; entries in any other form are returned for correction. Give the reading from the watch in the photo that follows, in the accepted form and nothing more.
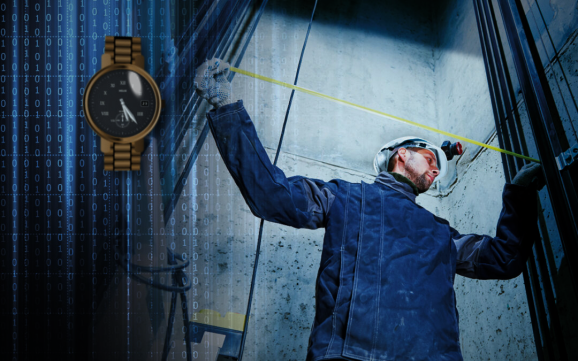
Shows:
5h24
